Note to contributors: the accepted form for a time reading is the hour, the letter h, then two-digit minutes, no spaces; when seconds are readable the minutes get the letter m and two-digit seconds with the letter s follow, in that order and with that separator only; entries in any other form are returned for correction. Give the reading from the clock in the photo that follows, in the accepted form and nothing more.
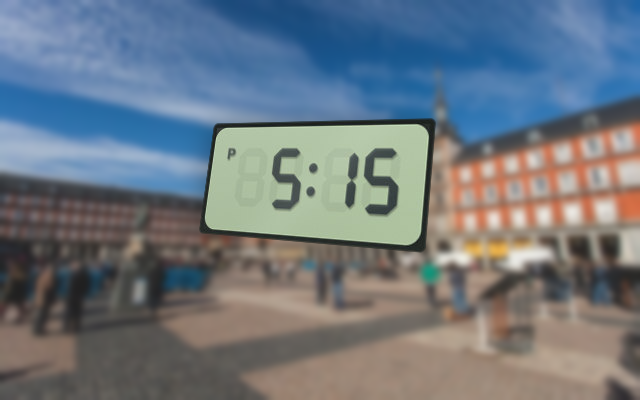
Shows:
5h15
